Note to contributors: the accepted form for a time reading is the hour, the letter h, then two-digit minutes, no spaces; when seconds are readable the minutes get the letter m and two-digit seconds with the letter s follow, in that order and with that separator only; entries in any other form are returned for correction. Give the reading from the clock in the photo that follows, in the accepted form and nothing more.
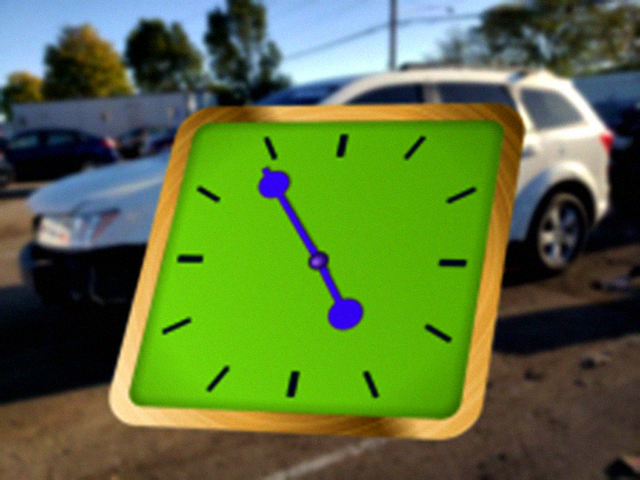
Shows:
4h54
